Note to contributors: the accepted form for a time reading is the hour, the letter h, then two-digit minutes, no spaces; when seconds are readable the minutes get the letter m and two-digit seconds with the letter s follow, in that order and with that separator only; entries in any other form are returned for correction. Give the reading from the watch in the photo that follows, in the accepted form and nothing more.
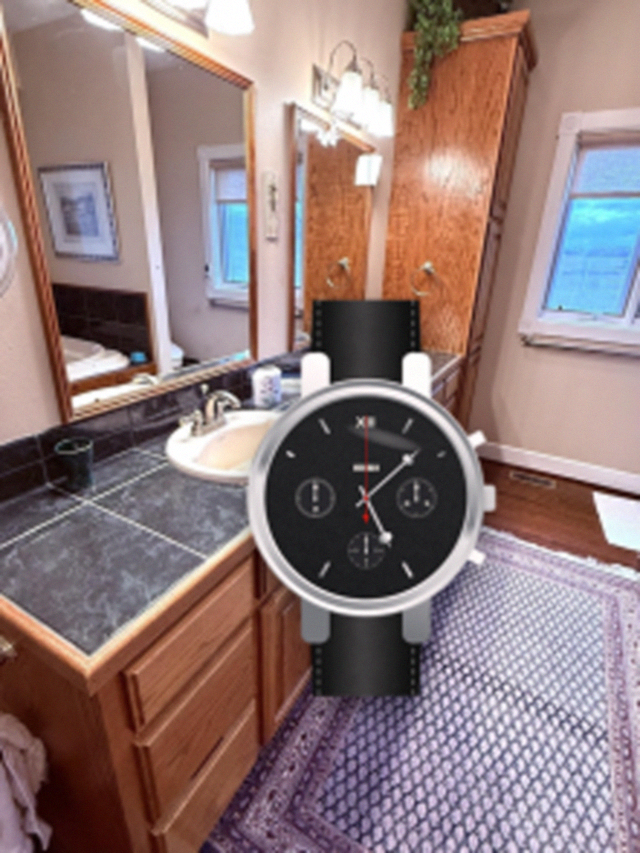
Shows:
5h08
